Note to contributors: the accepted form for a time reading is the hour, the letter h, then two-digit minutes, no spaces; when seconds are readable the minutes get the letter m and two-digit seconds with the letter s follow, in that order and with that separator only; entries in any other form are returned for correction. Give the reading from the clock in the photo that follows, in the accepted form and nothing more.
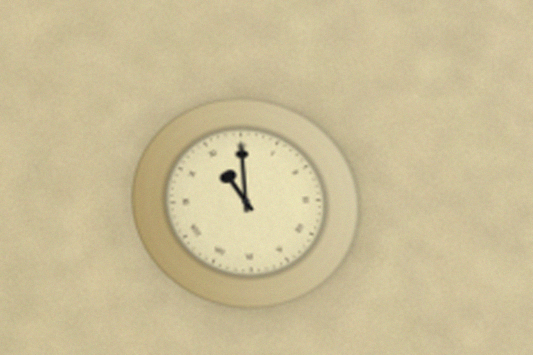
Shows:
11h00
